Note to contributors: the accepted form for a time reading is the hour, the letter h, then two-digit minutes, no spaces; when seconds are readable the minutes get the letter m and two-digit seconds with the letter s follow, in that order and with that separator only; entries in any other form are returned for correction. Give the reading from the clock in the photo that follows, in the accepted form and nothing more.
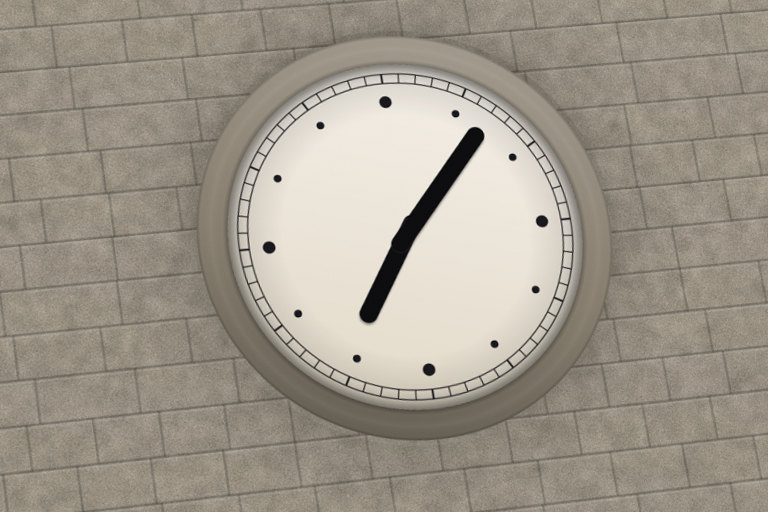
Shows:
7h07
